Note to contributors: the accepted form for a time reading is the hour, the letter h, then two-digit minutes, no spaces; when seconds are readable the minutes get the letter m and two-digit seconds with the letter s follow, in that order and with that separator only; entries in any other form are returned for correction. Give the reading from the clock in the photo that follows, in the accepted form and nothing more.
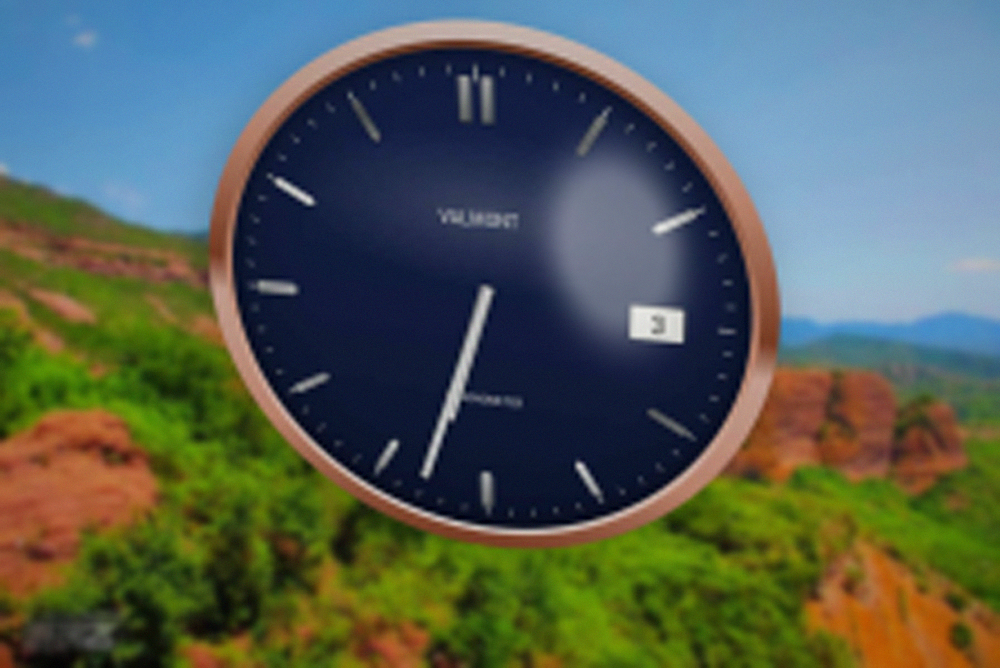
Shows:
6h33
